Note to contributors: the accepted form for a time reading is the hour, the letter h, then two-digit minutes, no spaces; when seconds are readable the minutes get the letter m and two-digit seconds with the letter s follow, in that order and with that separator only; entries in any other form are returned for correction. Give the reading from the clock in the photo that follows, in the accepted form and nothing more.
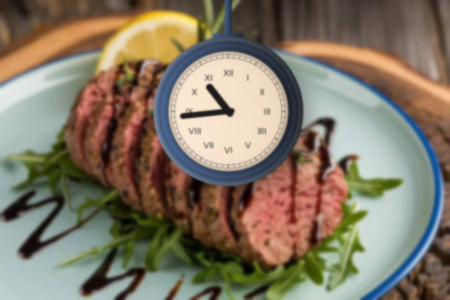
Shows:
10h44
